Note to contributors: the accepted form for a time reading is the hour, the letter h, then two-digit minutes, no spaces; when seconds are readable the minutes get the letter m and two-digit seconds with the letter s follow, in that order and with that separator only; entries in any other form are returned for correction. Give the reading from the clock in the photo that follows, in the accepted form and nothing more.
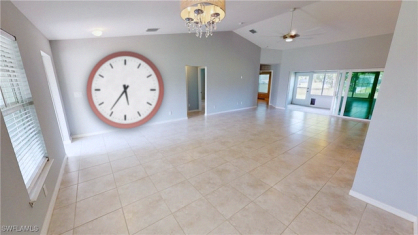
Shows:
5h36
